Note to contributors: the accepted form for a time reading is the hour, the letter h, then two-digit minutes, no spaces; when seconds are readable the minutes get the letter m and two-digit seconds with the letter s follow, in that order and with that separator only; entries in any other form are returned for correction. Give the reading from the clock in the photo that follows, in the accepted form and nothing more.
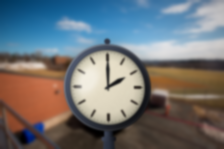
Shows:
2h00
